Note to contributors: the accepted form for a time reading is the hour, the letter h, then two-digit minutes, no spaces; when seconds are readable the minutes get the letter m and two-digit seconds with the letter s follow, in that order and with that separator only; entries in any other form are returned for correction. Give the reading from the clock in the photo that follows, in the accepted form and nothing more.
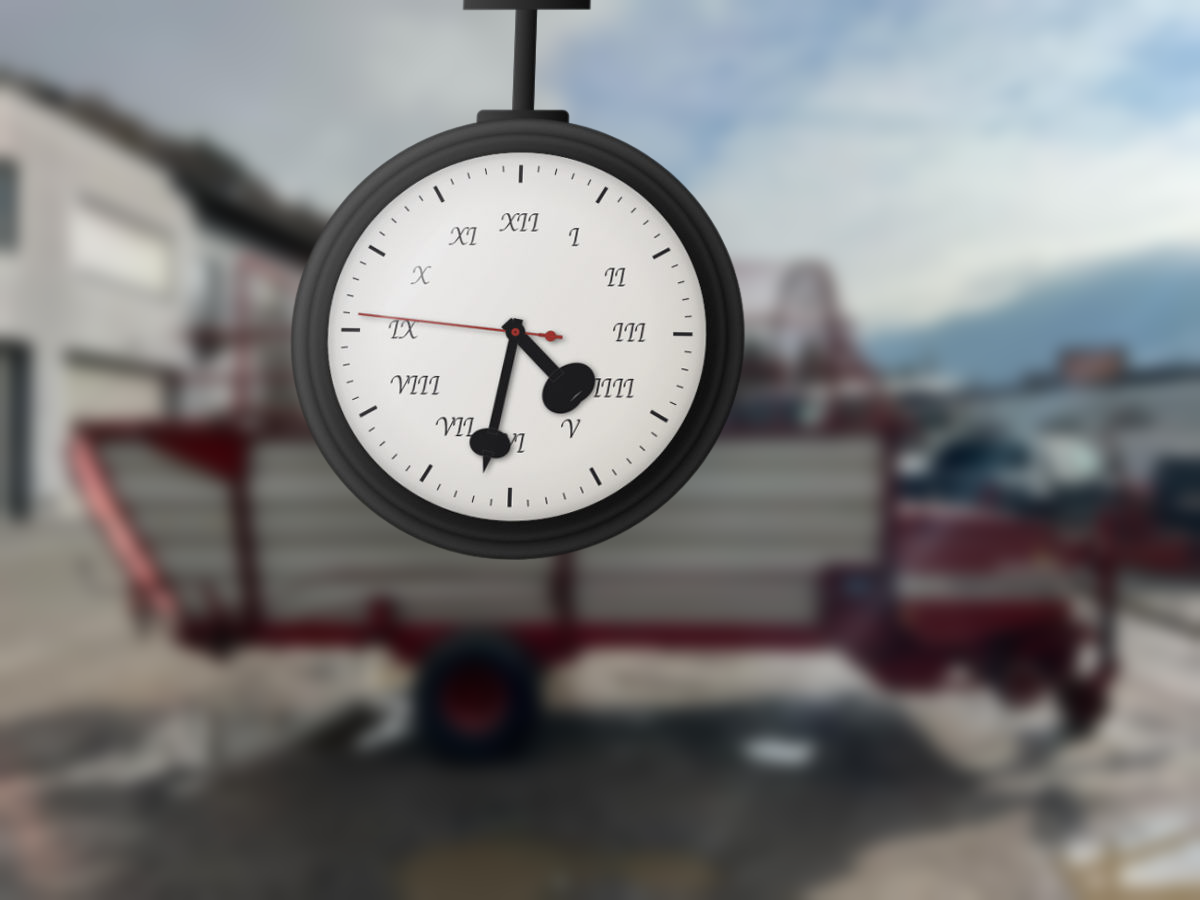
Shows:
4h31m46s
